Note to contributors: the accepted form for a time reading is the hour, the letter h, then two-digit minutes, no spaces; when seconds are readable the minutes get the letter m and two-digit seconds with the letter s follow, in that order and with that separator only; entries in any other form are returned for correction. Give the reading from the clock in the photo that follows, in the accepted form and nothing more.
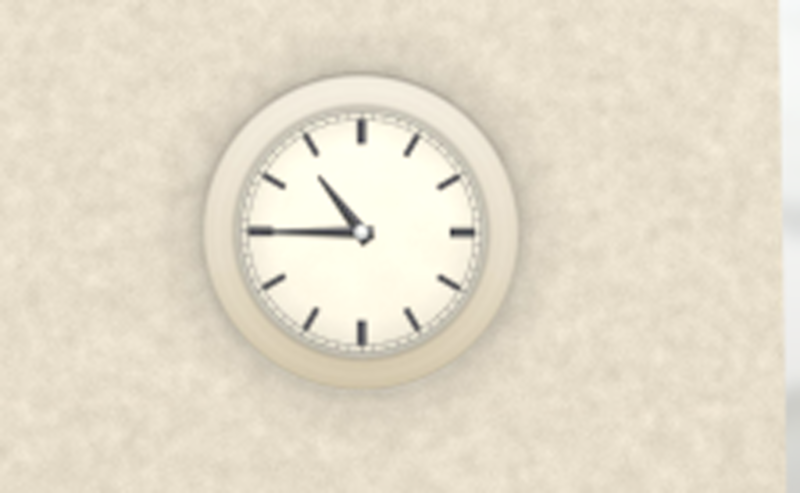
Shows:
10h45
